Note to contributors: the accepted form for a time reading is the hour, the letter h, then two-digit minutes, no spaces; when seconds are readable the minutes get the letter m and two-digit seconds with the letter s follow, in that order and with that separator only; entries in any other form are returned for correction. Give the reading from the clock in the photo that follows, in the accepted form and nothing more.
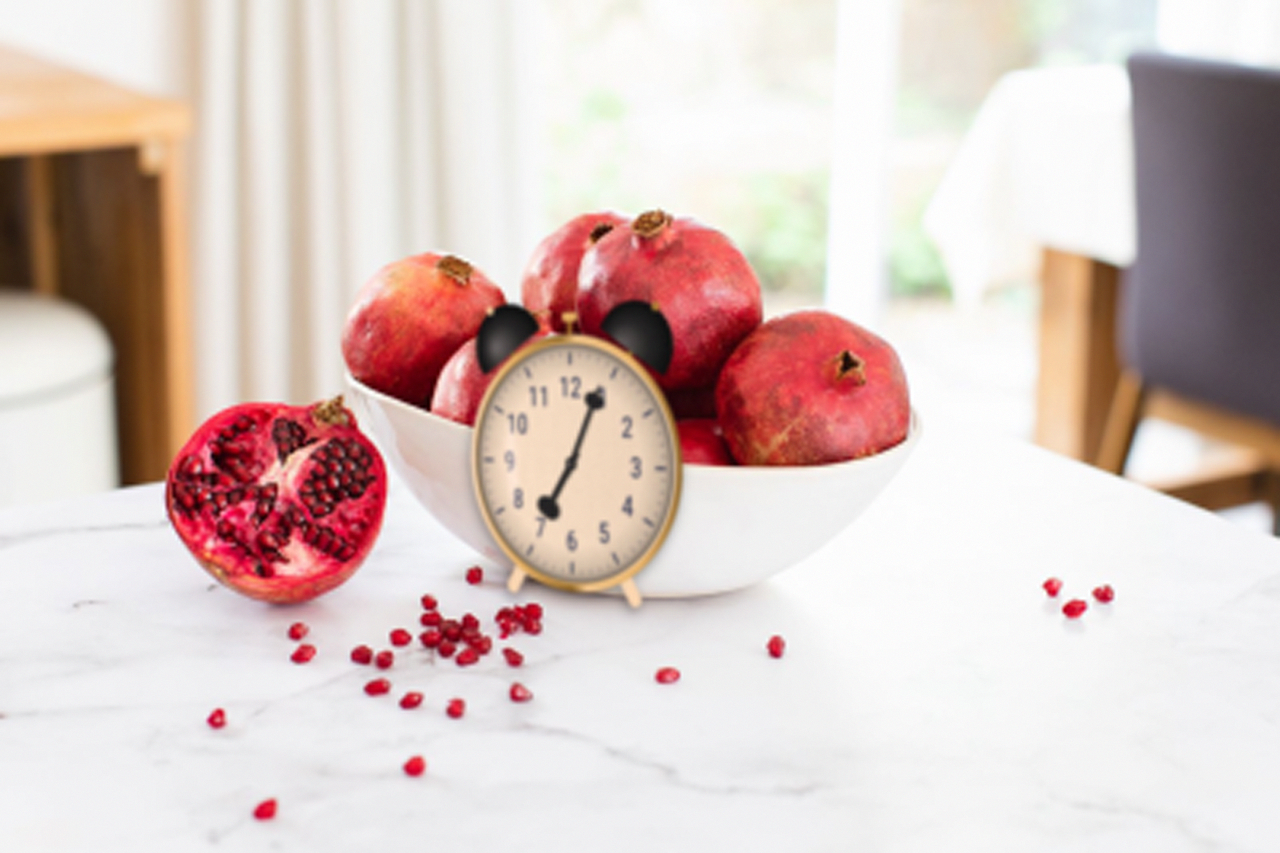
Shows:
7h04
